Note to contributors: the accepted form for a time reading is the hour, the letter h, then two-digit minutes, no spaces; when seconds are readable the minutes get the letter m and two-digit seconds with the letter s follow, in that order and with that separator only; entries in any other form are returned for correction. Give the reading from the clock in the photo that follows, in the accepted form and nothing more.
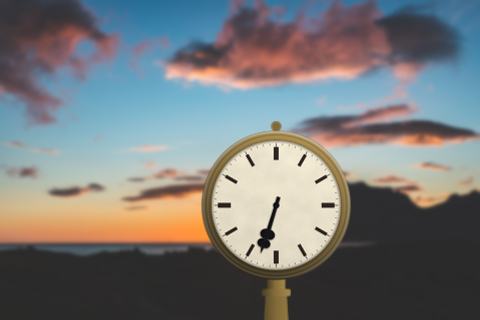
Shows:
6h33
